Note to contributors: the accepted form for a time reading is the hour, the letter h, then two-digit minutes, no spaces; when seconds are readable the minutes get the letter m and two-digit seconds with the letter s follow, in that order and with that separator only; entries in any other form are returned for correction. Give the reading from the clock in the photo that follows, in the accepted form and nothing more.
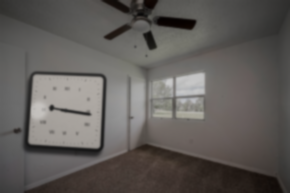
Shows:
9h16
